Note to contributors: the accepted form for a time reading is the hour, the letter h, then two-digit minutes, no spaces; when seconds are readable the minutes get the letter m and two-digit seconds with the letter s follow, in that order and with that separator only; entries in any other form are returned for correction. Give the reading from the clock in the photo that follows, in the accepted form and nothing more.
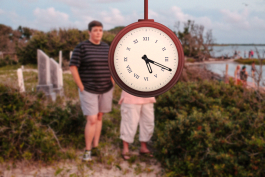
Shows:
5h19
